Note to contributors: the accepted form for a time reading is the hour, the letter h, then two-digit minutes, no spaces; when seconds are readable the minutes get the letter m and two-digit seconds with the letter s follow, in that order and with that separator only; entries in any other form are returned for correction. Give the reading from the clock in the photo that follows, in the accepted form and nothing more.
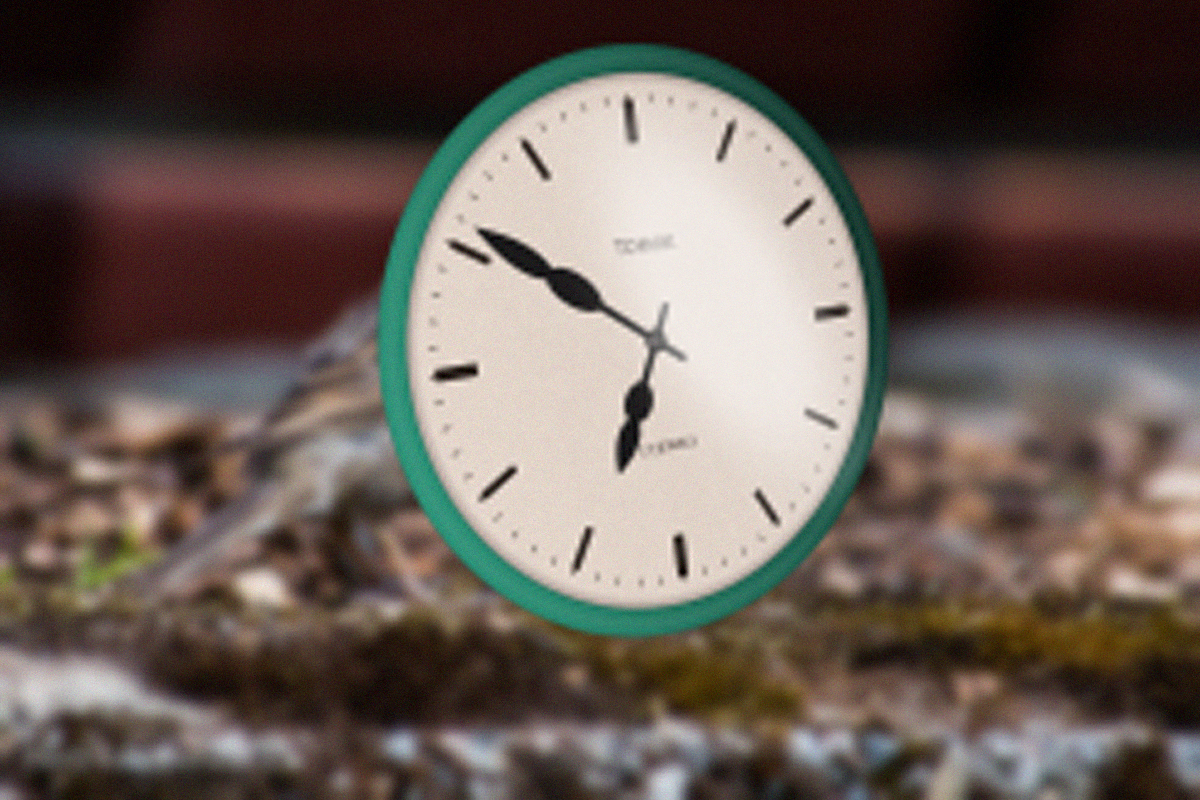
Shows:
6h51
